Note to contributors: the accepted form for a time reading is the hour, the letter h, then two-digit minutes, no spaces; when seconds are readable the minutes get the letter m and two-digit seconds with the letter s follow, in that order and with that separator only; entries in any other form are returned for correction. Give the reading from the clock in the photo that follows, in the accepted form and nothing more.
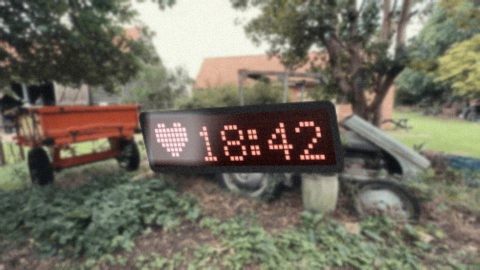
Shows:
18h42
